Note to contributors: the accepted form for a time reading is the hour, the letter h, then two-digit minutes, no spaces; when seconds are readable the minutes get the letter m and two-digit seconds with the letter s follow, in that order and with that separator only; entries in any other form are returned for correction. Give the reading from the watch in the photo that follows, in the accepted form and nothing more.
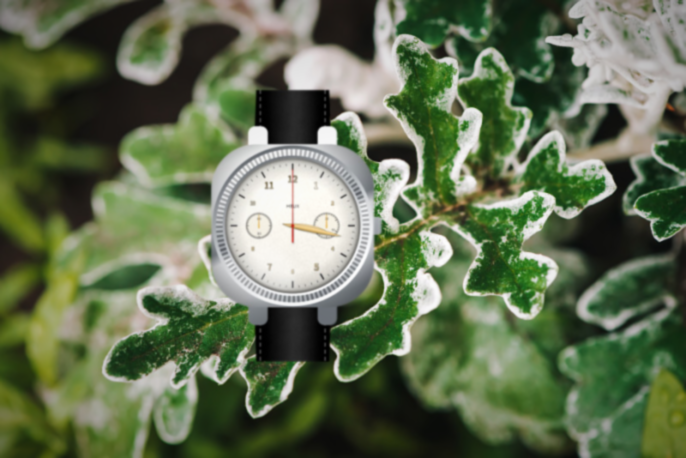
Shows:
3h17
